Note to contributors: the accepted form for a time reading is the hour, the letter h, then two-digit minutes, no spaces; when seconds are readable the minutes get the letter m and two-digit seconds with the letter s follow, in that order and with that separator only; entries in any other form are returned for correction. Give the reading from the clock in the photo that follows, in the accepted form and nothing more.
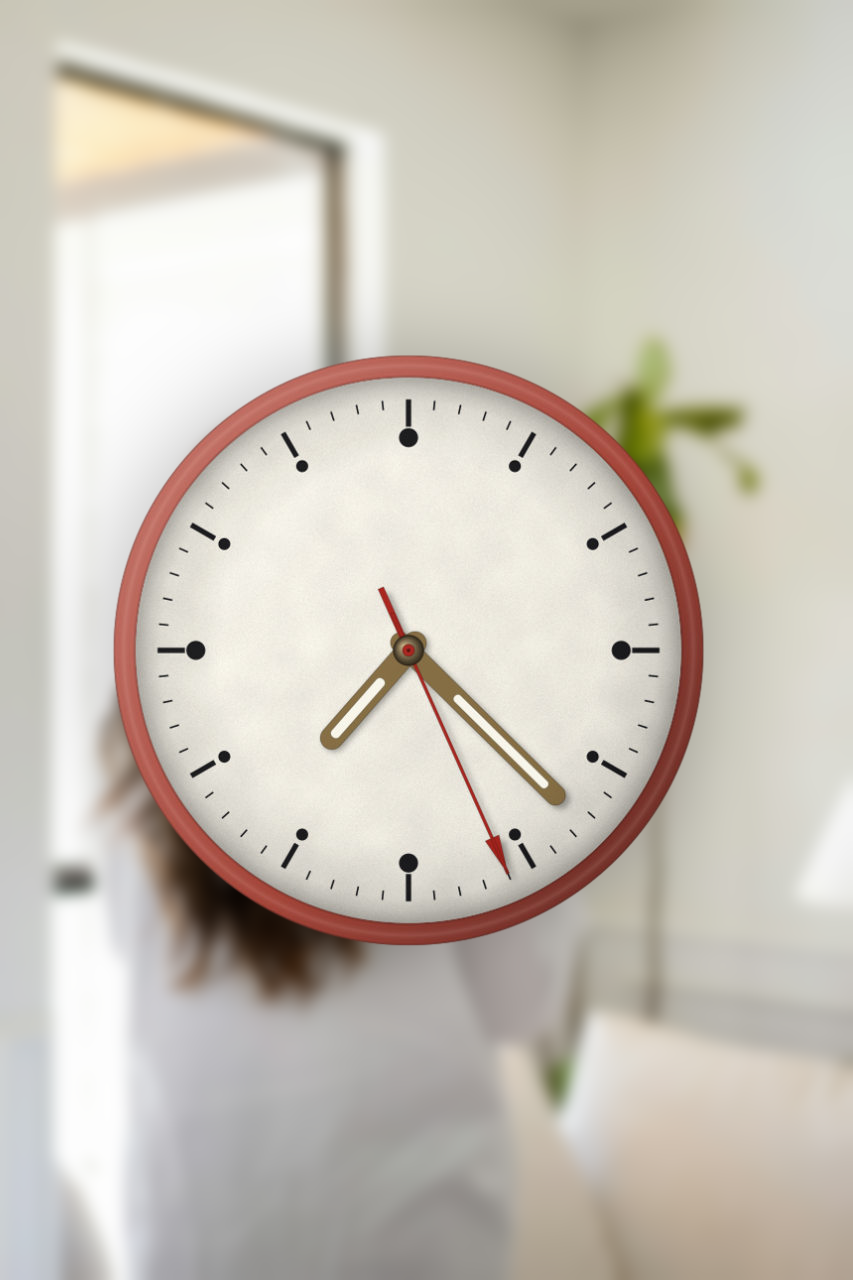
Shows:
7h22m26s
